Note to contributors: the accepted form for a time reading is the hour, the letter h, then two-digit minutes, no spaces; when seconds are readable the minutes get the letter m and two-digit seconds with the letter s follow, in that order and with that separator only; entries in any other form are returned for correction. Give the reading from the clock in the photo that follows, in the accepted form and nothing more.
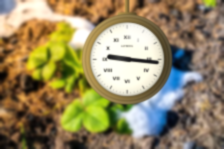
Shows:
9h16
